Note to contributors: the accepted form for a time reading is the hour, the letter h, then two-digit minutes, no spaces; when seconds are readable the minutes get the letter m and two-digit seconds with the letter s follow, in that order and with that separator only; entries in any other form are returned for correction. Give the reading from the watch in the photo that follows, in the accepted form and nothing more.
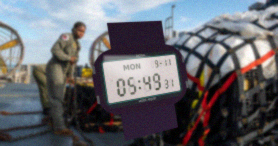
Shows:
5h49m31s
